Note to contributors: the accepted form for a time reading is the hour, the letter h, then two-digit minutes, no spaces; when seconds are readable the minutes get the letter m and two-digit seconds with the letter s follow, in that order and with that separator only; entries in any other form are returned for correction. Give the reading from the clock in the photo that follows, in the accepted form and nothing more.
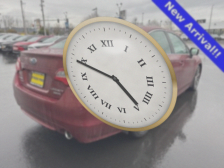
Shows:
4h49
